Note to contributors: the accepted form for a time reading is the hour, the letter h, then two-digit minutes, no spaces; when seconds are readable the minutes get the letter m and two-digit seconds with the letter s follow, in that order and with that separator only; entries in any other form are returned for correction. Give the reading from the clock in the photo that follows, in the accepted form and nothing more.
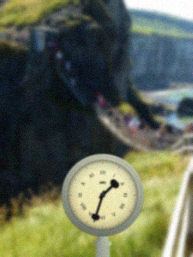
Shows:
1h33
